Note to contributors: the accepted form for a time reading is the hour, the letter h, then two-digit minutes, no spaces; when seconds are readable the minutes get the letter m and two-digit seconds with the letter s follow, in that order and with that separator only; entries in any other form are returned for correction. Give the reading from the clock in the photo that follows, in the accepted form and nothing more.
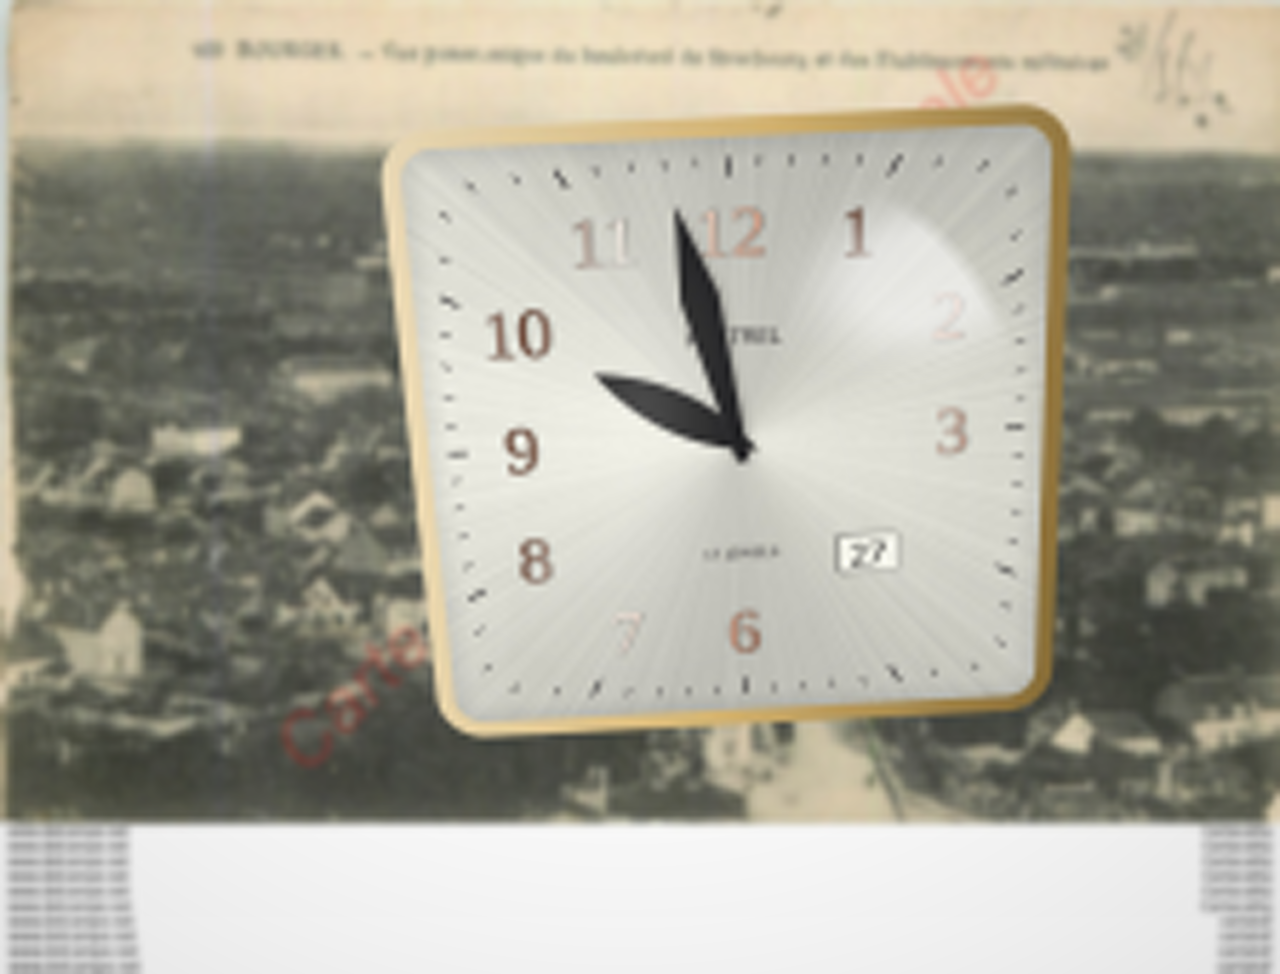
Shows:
9h58
